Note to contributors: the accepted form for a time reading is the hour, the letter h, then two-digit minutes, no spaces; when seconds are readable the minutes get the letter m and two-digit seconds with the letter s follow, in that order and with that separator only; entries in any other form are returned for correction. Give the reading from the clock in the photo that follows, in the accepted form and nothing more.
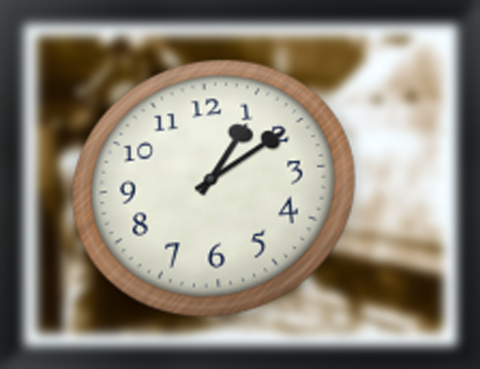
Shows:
1h10
